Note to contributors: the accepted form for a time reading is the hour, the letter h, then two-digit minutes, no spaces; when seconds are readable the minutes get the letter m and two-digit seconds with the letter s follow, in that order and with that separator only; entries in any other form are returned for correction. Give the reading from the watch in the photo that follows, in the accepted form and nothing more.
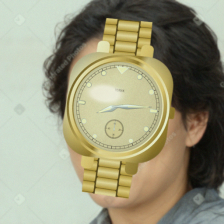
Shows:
8h14
